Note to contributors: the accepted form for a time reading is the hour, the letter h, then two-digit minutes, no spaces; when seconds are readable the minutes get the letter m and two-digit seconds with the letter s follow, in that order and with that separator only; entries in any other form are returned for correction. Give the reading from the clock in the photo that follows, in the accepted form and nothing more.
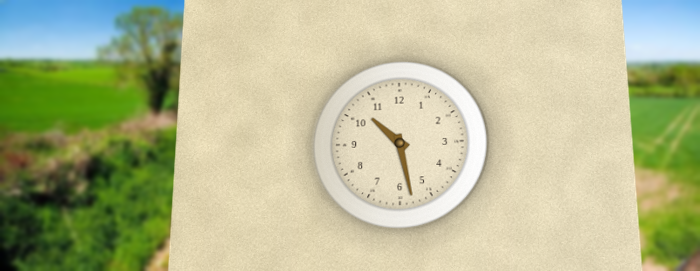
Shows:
10h28
